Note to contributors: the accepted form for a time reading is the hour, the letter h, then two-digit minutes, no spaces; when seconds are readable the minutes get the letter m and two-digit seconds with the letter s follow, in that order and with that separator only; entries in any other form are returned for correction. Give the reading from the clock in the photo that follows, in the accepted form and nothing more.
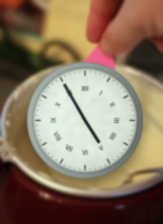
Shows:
4h55
